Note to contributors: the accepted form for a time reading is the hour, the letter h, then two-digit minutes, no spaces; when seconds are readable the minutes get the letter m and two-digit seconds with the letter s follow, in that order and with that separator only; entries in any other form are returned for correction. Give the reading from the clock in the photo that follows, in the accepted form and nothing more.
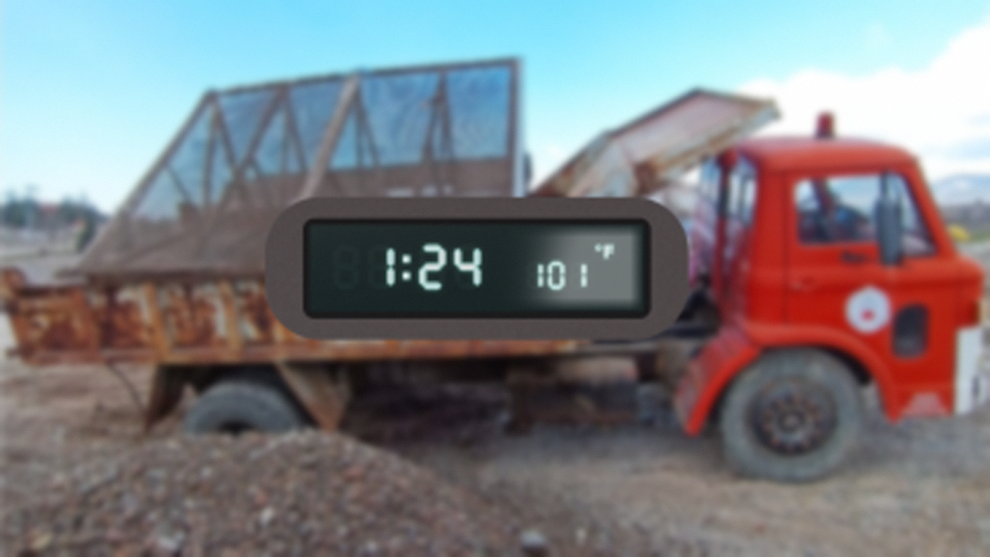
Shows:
1h24
